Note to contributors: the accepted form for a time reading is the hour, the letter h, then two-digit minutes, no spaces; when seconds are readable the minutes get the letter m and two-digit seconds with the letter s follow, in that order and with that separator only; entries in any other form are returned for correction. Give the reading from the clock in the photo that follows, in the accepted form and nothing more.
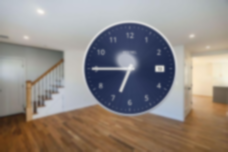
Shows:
6h45
